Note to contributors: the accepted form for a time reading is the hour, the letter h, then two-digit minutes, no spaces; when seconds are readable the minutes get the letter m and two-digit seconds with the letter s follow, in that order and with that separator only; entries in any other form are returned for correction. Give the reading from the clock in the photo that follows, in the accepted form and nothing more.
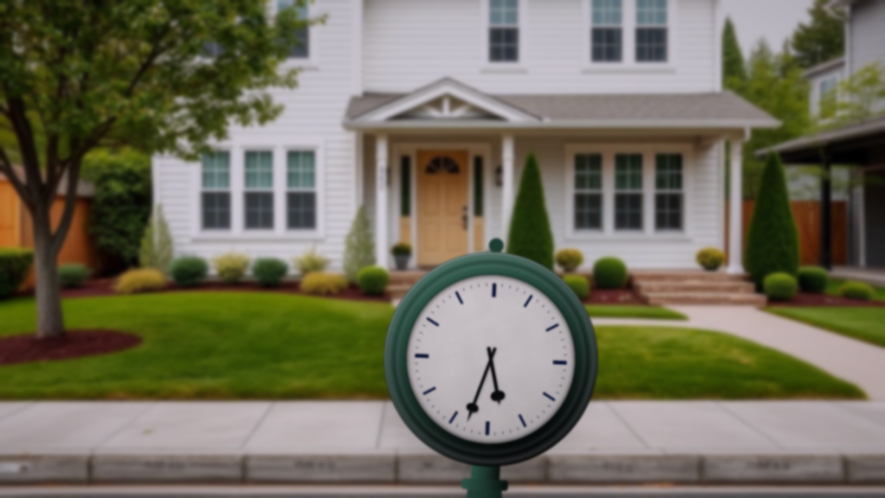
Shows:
5h33
